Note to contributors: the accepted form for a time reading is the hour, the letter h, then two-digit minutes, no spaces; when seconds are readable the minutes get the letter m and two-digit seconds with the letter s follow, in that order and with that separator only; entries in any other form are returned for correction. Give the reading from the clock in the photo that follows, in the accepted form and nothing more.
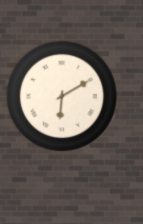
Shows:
6h10
